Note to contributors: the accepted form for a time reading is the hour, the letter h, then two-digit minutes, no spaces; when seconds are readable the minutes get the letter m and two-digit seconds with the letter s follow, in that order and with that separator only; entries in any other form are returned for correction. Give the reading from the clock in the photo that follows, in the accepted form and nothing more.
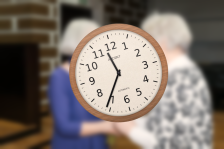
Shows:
11h36
